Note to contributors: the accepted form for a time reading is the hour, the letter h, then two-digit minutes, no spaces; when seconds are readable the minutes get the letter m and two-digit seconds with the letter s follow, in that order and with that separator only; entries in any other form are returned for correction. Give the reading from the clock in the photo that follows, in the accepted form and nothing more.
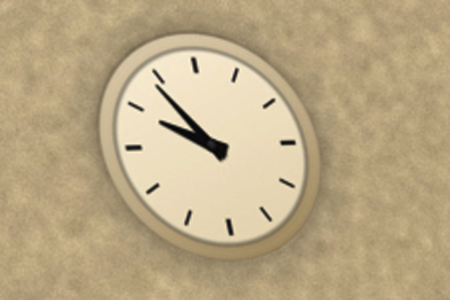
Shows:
9h54
